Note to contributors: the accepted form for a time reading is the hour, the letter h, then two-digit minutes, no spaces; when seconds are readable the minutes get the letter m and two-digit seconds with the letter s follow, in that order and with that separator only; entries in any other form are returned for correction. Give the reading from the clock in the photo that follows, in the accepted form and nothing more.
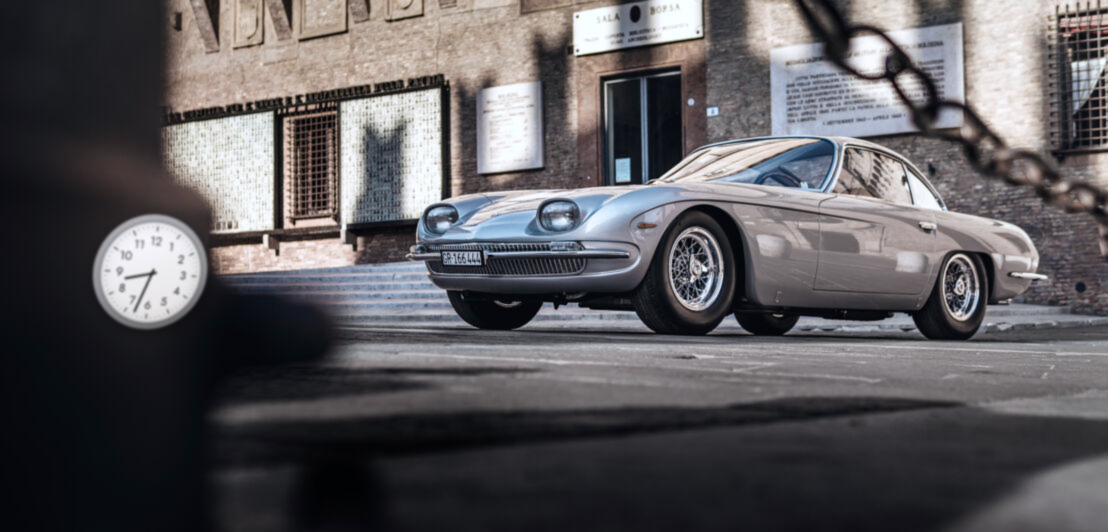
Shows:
8h33
